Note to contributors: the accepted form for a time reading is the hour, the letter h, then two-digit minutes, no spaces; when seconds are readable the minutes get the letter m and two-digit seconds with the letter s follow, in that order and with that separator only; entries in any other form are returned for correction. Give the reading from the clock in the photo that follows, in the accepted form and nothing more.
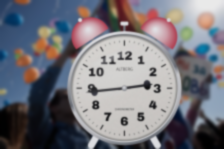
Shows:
2h44
